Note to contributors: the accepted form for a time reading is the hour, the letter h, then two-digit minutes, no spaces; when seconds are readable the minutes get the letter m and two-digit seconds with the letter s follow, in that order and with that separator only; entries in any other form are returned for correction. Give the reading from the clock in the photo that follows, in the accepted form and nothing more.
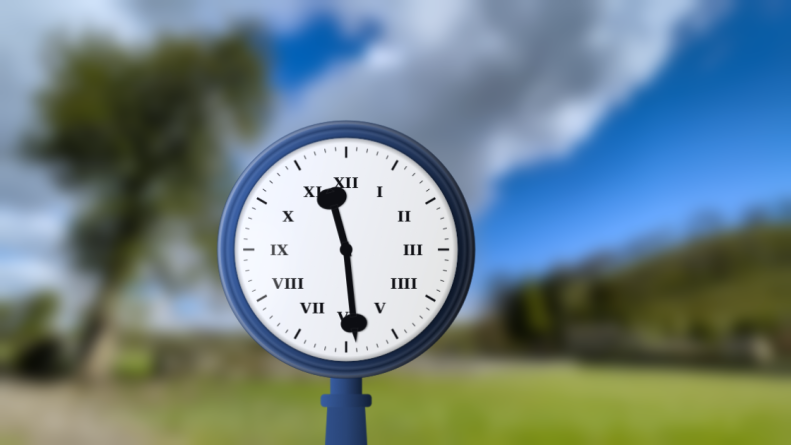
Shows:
11h29
